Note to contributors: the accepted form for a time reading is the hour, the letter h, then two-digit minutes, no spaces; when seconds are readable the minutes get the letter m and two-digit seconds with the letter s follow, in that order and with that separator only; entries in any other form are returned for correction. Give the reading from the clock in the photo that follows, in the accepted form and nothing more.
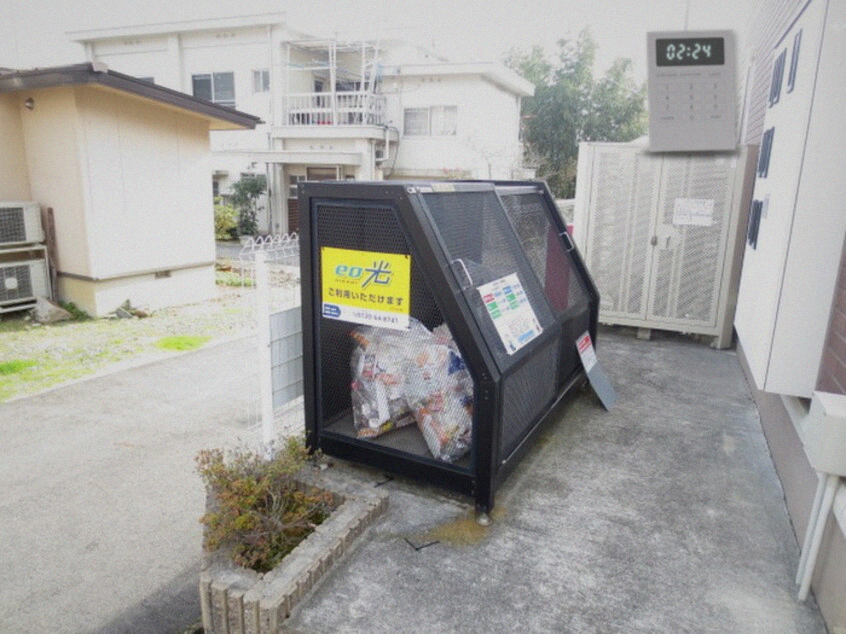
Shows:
2h24
